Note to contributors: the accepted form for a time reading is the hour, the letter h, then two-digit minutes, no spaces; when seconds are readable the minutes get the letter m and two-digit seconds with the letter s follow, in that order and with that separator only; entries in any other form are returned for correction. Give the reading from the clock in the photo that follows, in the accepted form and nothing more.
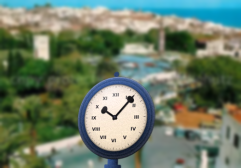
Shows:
10h07
